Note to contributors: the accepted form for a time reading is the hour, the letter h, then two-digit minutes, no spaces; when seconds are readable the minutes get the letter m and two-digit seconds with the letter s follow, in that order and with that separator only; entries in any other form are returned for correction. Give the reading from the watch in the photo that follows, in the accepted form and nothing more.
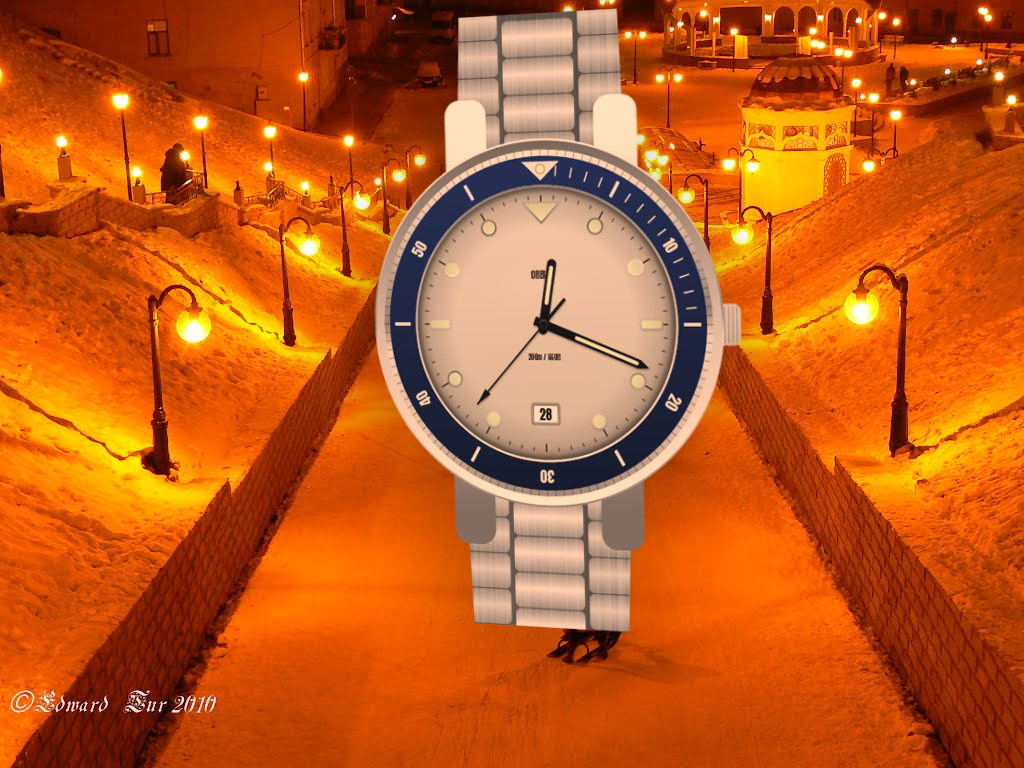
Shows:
12h18m37s
